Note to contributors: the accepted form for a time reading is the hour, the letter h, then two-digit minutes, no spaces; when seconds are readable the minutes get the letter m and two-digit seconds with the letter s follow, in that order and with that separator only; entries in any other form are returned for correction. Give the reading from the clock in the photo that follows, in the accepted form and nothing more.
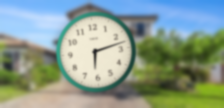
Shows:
6h13
